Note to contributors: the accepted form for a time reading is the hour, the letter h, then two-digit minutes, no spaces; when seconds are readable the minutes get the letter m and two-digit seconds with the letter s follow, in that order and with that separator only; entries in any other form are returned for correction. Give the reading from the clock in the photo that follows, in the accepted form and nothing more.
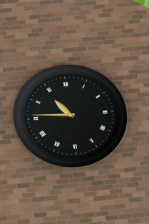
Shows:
10h46
